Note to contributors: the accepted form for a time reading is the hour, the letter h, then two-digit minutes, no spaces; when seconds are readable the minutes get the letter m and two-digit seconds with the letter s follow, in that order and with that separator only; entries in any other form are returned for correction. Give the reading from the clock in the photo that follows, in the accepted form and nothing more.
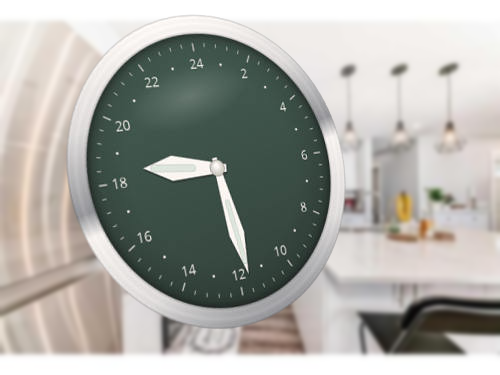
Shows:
18h29
